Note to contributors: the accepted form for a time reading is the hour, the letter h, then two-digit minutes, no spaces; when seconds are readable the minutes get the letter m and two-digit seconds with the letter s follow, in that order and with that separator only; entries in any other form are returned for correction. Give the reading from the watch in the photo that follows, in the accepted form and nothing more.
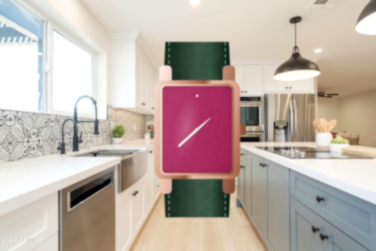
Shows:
1h38
